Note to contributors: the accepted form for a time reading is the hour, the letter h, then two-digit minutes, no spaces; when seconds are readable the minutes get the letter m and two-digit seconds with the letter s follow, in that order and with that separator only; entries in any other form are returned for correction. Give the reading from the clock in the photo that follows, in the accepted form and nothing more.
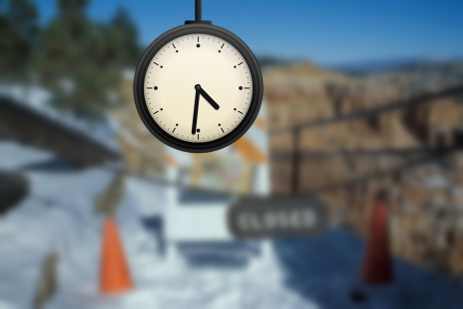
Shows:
4h31
